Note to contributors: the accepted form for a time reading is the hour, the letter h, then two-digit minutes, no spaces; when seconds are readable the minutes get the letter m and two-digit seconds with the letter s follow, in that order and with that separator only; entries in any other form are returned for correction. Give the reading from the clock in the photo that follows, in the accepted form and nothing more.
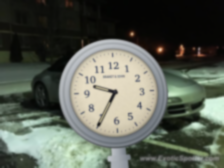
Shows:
9h35
